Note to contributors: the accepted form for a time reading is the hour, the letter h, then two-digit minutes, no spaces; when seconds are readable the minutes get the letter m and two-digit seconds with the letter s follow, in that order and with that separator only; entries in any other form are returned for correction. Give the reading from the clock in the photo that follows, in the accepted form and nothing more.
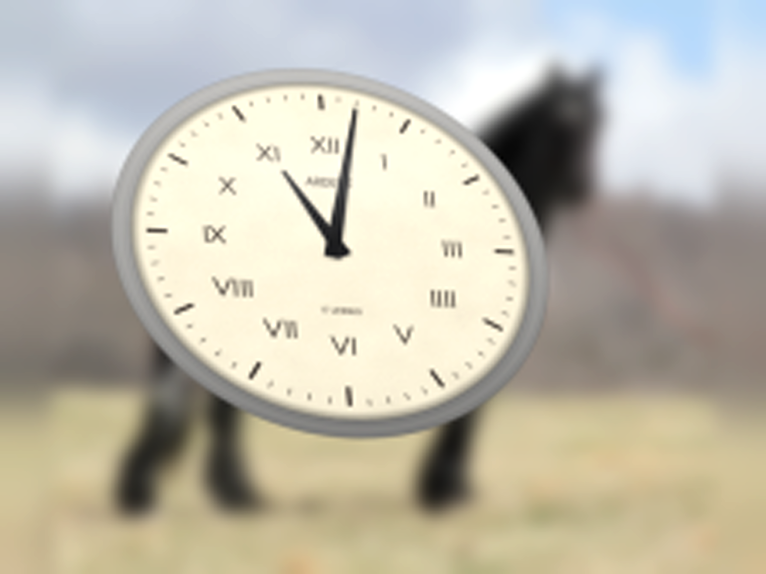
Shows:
11h02
